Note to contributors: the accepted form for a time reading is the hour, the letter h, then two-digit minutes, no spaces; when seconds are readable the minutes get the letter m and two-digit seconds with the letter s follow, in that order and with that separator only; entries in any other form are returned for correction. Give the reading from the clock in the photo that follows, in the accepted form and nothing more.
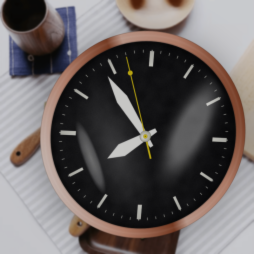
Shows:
7h53m57s
